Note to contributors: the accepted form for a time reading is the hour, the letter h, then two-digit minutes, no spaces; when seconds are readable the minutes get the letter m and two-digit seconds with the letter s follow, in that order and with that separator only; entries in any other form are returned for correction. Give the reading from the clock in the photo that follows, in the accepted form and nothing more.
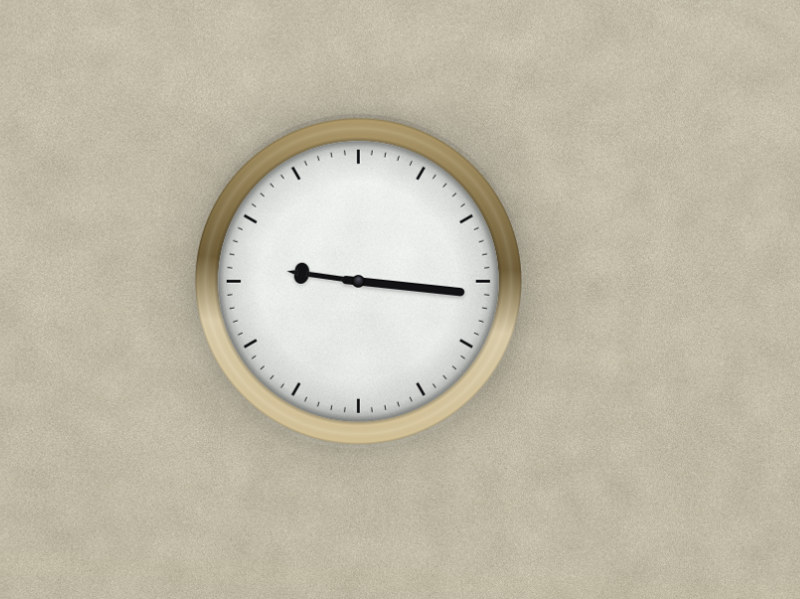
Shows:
9h16
